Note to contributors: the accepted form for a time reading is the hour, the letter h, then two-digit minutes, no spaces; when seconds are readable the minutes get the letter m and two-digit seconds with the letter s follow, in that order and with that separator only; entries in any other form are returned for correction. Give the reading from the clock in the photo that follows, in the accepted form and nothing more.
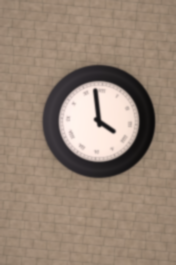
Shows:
3h58
